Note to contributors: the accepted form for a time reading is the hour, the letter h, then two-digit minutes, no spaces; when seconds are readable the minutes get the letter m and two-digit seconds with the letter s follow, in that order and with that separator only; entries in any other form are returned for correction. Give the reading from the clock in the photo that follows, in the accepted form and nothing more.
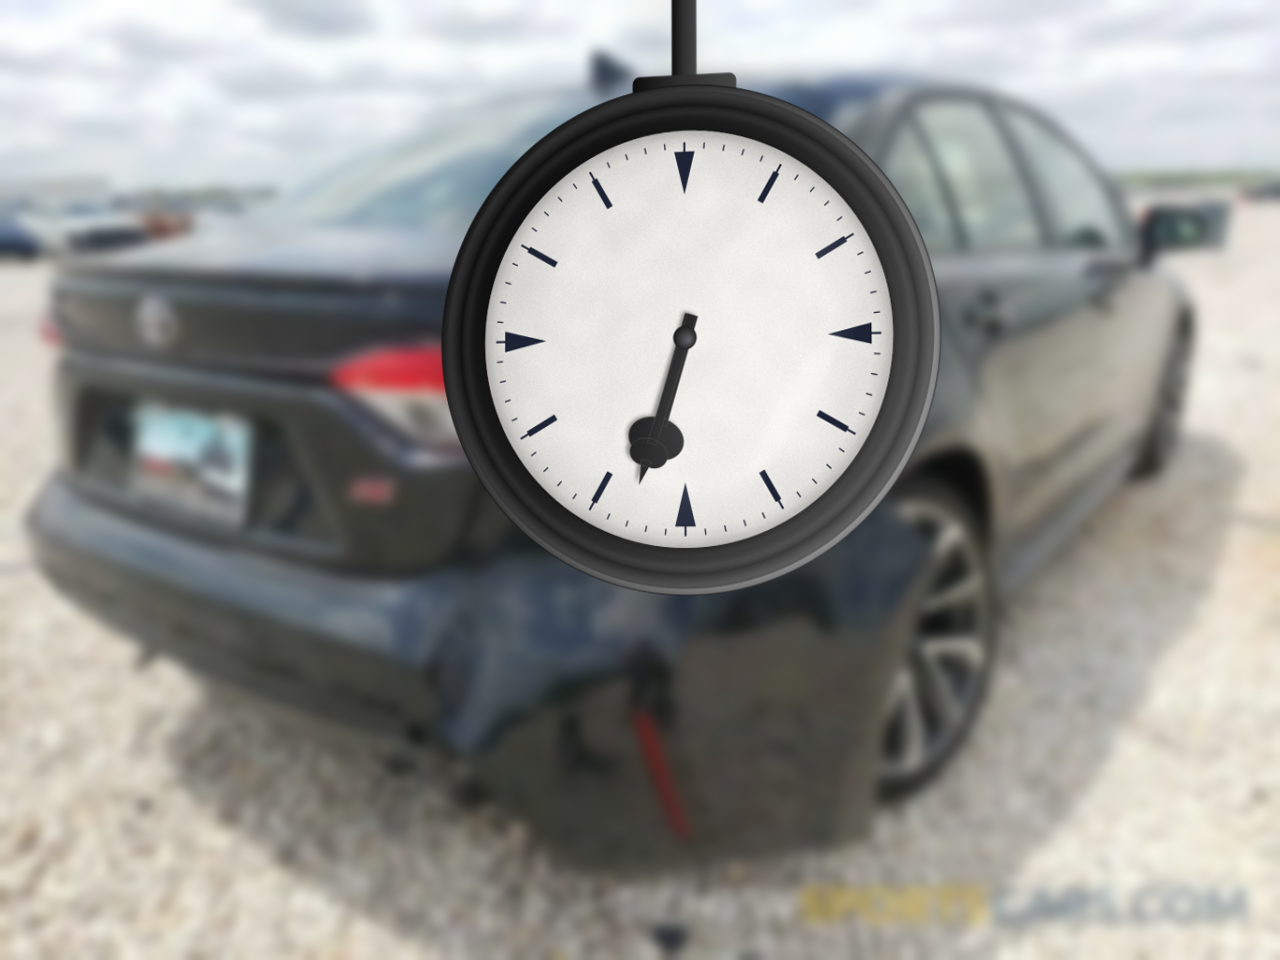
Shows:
6h33
